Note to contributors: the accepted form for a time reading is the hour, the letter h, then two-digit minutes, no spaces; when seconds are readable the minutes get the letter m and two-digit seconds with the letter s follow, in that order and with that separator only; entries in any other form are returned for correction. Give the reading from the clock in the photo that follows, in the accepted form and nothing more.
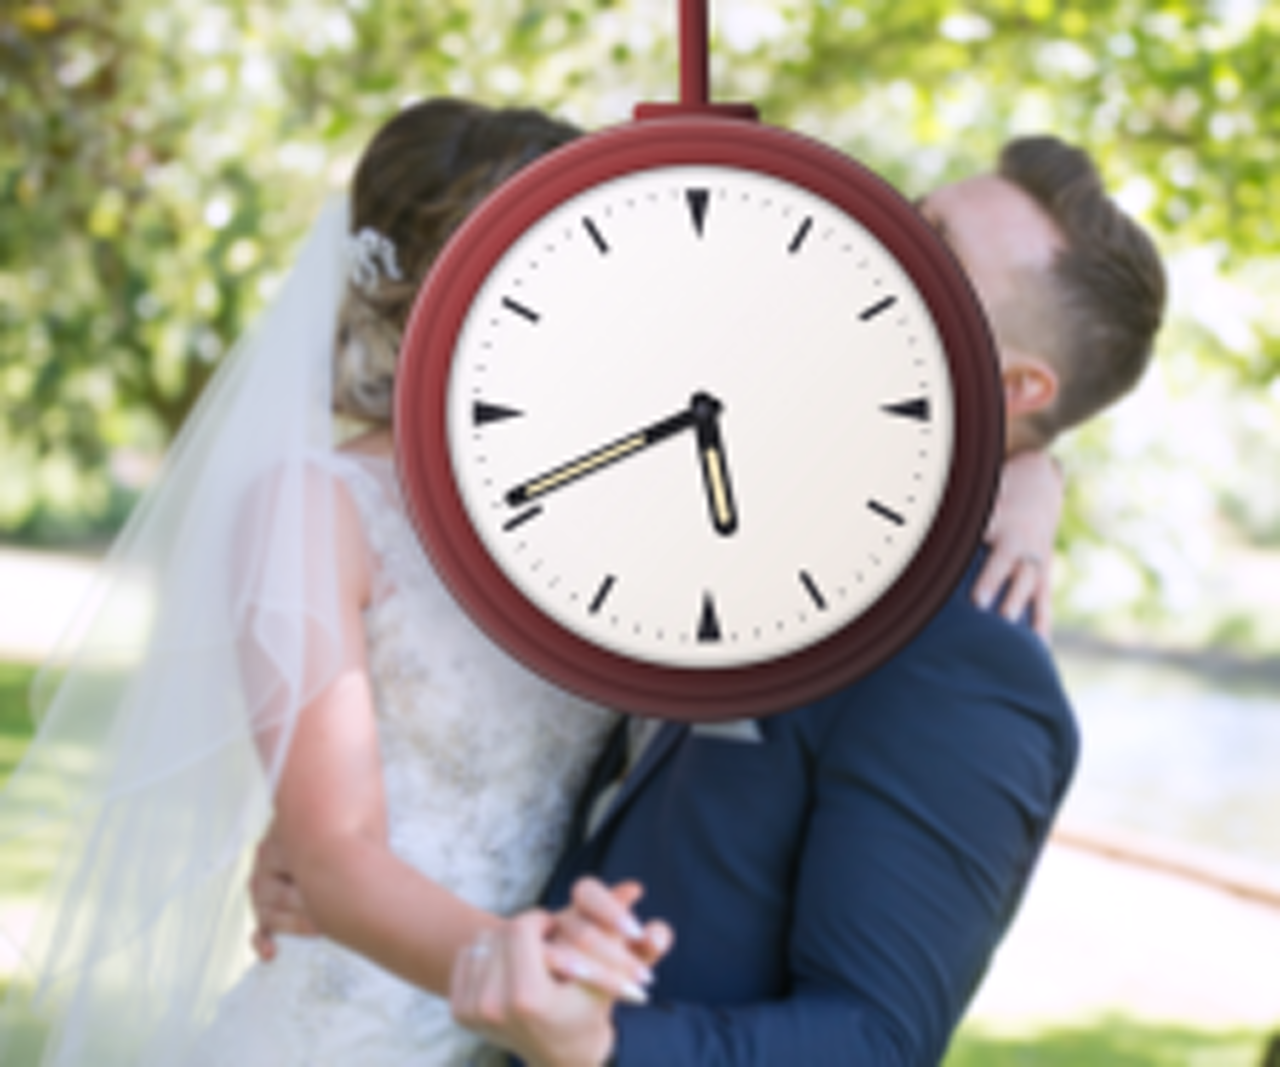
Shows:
5h41
